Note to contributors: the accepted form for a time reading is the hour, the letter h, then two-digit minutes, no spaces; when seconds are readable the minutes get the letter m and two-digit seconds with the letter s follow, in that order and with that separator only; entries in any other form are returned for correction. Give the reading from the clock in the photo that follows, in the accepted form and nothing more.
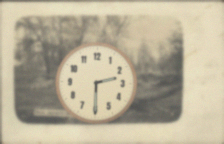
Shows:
2h30
